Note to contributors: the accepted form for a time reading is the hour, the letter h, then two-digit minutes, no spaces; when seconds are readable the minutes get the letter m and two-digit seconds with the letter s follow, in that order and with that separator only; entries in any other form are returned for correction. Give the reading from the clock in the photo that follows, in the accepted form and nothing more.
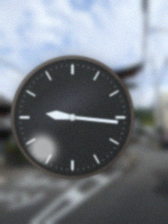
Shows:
9h16
